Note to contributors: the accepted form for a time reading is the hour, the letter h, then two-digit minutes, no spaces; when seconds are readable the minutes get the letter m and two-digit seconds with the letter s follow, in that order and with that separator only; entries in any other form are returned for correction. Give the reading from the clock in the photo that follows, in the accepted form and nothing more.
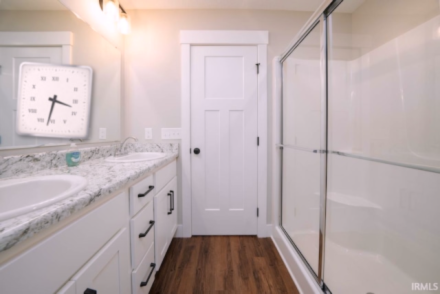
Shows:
3h32
